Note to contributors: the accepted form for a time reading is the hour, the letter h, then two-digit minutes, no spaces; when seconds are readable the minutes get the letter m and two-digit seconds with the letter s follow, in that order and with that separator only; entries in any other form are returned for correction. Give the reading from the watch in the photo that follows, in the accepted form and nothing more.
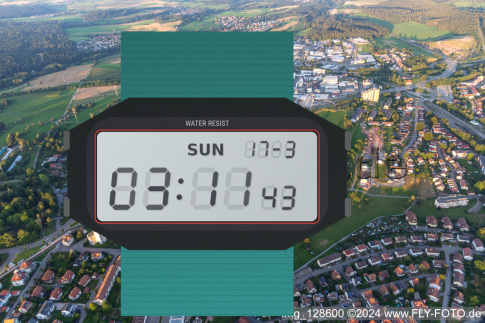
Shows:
3h11m43s
